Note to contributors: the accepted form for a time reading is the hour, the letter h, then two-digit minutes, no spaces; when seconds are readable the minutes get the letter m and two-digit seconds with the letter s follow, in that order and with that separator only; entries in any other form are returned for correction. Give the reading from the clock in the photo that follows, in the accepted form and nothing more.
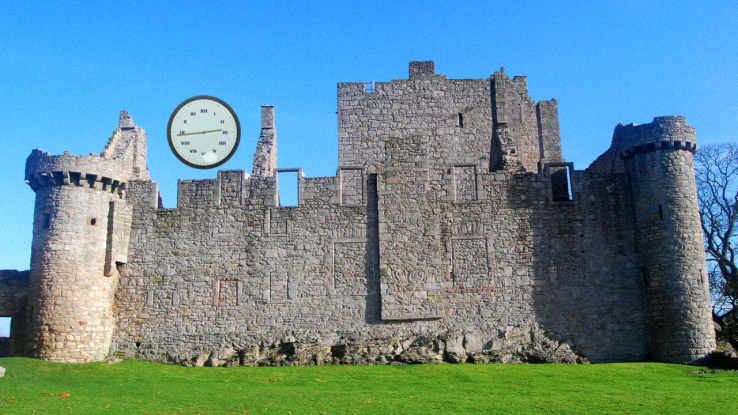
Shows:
2h44
